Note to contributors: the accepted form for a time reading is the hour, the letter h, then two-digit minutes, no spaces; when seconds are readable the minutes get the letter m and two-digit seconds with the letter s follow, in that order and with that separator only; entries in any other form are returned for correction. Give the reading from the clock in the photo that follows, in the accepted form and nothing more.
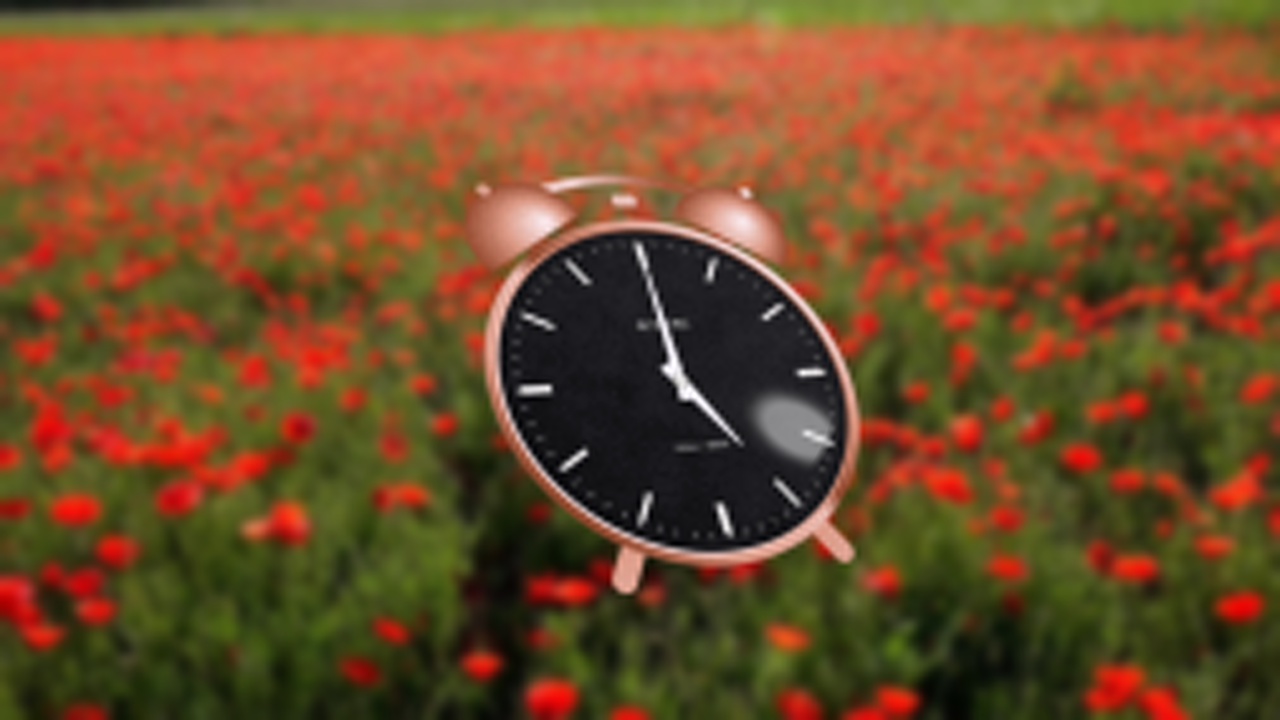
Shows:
5h00
